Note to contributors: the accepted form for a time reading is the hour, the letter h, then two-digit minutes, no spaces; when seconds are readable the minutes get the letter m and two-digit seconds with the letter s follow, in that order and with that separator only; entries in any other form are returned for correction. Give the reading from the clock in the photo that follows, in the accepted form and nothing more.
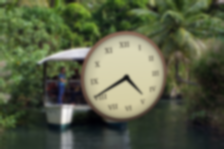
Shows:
4h41
